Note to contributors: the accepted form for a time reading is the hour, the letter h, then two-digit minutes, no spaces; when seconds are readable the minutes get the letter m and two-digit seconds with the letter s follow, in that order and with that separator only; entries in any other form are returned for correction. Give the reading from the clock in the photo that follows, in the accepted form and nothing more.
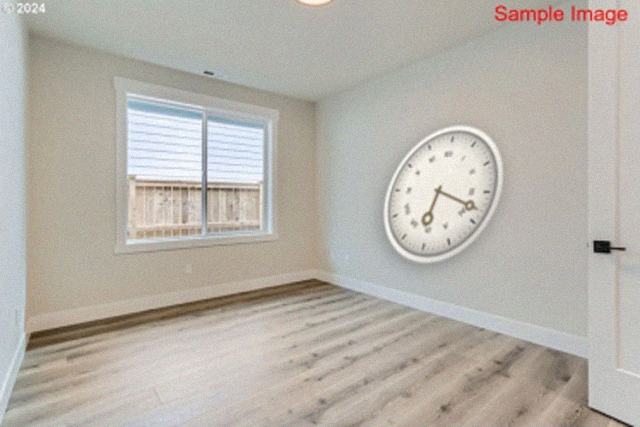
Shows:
6h18
